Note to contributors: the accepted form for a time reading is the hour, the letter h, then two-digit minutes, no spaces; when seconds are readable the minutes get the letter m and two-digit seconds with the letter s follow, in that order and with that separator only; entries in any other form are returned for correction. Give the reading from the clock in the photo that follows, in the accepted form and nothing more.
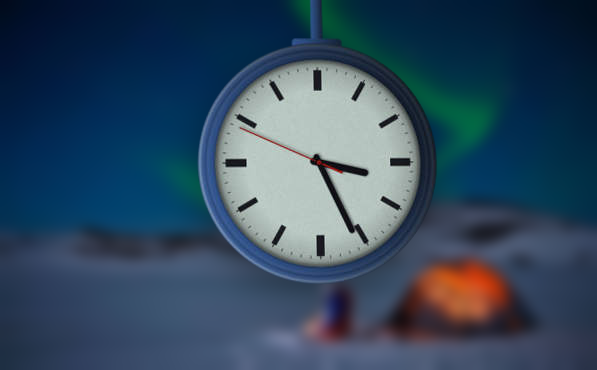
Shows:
3h25m49s
